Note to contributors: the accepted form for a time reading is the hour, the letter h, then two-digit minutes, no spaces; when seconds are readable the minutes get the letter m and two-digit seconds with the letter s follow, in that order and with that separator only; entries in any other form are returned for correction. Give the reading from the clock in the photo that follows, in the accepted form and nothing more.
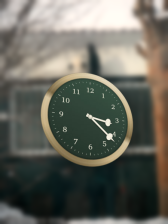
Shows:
3h22
